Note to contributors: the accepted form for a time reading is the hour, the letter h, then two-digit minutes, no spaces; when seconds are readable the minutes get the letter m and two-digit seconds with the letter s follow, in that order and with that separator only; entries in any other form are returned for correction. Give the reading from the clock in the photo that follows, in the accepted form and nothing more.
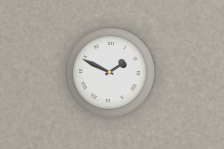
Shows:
1h49
